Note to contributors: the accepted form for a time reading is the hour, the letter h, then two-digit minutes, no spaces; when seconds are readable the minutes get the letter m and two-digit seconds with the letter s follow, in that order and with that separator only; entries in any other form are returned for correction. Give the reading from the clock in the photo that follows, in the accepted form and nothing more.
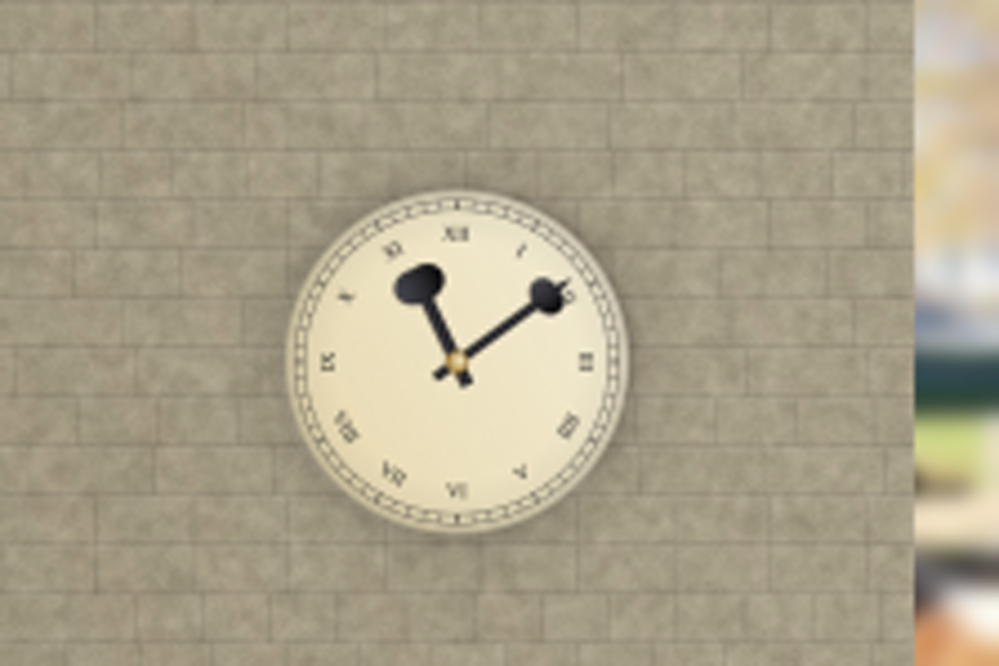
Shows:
11h09
